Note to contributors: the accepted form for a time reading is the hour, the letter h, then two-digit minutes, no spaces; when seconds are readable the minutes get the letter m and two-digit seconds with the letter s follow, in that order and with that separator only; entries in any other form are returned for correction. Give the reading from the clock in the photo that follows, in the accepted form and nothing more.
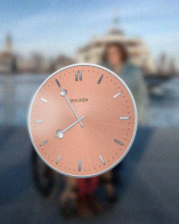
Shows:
7h55
